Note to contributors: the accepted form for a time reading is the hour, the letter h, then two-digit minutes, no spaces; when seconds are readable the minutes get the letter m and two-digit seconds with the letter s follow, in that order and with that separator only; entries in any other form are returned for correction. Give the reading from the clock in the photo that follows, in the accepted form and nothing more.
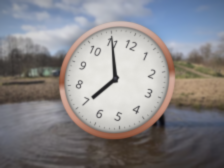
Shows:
6h55
